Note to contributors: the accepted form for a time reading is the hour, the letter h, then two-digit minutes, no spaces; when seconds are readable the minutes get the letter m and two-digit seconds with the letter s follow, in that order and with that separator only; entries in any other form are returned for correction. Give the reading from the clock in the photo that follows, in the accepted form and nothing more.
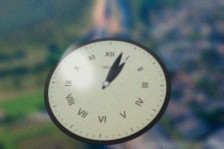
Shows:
1h03
